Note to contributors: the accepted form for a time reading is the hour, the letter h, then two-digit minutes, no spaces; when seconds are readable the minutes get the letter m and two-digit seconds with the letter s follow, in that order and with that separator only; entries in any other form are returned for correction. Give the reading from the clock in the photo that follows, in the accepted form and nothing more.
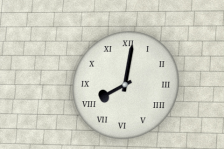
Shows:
8h01
